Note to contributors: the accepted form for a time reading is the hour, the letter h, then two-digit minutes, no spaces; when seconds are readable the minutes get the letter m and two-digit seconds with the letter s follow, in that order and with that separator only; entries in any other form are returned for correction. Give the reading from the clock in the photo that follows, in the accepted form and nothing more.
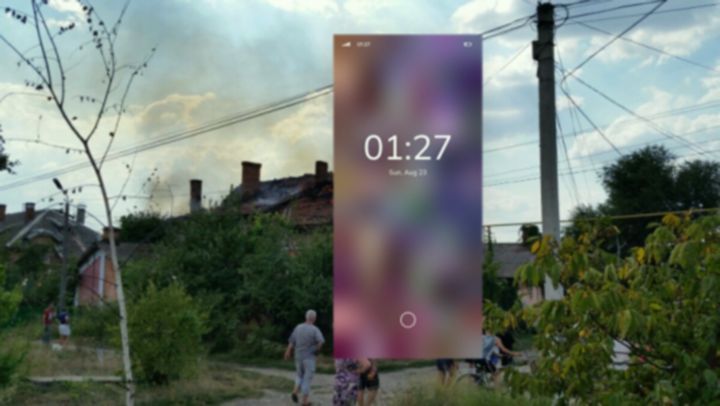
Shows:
1h27
